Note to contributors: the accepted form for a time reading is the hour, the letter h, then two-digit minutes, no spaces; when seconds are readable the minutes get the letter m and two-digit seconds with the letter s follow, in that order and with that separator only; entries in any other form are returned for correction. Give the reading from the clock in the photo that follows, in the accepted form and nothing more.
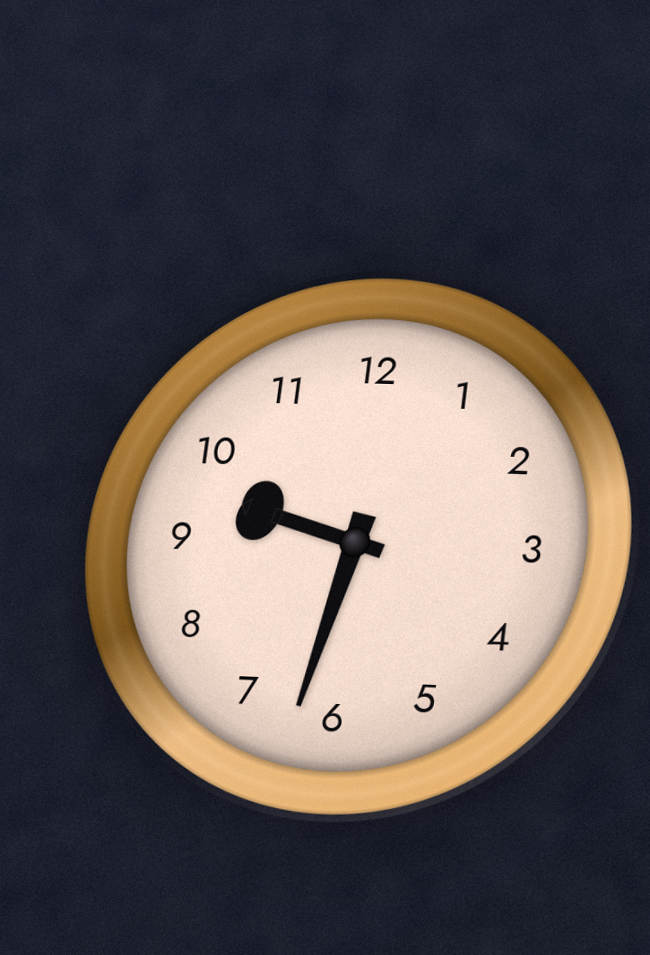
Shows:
9h32
